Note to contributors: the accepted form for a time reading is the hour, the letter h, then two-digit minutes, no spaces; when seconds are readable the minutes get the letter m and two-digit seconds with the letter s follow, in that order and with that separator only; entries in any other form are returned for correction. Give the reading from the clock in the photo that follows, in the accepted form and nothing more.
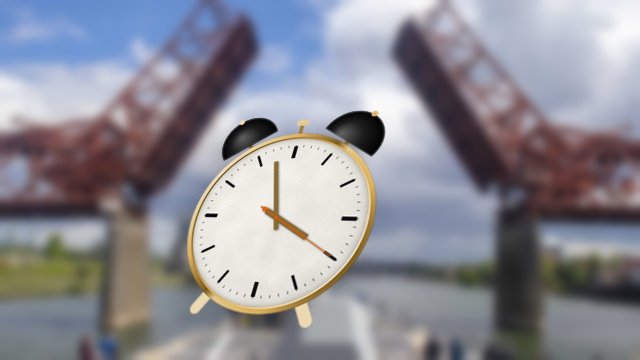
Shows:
3h57m20s
